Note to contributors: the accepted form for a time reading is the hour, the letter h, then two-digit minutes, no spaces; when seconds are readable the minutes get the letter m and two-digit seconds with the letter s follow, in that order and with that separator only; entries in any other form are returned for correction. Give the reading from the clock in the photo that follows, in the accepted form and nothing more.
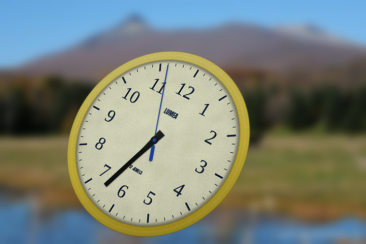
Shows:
6h32m56s
